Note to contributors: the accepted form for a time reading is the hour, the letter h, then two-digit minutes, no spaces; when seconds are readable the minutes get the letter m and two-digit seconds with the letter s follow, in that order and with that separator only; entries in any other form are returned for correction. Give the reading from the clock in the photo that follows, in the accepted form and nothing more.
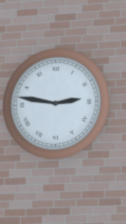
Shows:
2h47
